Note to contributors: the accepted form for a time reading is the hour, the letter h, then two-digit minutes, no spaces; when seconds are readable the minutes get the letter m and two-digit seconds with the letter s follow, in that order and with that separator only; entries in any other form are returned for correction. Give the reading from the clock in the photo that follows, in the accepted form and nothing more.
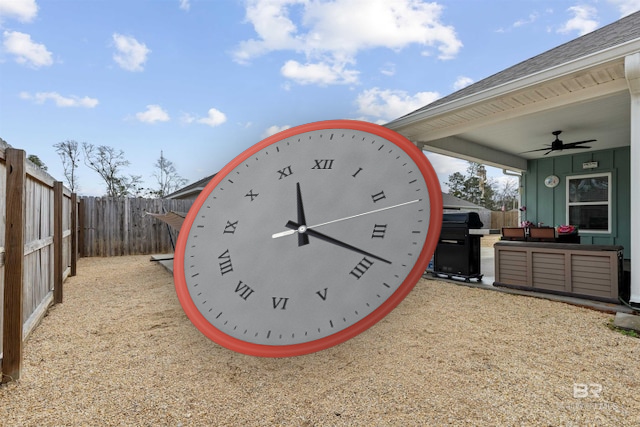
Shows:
11h18m12s
